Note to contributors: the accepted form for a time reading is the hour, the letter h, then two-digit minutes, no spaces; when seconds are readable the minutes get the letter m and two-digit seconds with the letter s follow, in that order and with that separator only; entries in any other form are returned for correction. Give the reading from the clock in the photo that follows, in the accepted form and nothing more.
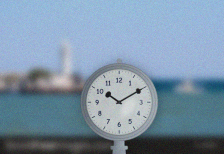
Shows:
10h10
